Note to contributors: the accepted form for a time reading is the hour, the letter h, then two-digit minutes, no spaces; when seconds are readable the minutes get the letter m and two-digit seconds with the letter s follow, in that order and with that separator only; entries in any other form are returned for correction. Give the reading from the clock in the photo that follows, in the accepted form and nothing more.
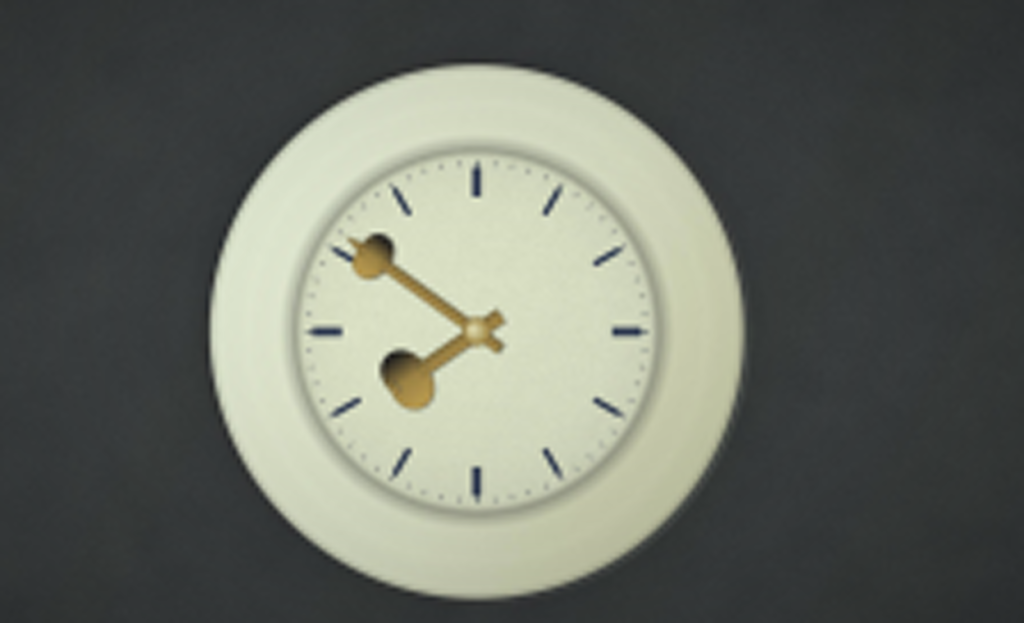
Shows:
7h51
